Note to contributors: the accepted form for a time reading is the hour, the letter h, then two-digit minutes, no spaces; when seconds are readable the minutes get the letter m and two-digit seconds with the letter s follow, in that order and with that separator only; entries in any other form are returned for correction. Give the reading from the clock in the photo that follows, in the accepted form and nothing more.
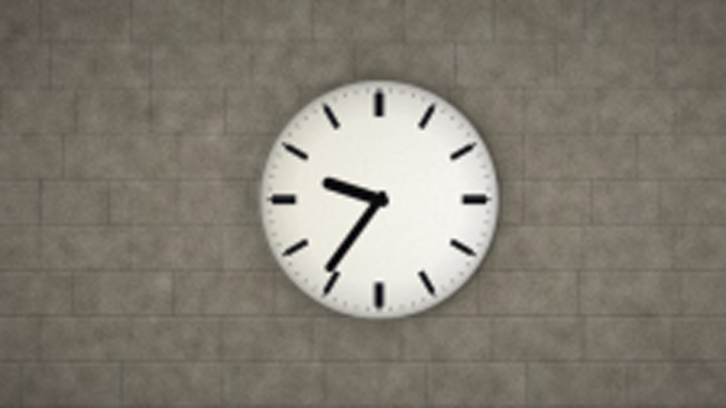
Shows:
9h36
